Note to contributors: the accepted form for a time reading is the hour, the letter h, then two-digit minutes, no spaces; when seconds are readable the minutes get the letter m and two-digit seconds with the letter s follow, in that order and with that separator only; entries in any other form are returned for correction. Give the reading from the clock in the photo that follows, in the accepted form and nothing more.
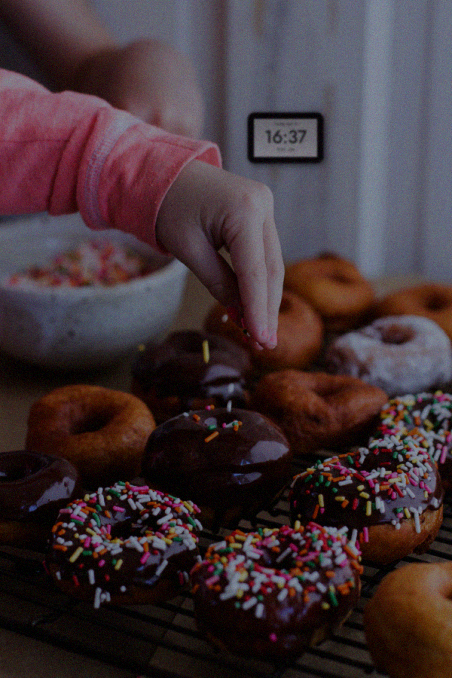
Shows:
16h37
